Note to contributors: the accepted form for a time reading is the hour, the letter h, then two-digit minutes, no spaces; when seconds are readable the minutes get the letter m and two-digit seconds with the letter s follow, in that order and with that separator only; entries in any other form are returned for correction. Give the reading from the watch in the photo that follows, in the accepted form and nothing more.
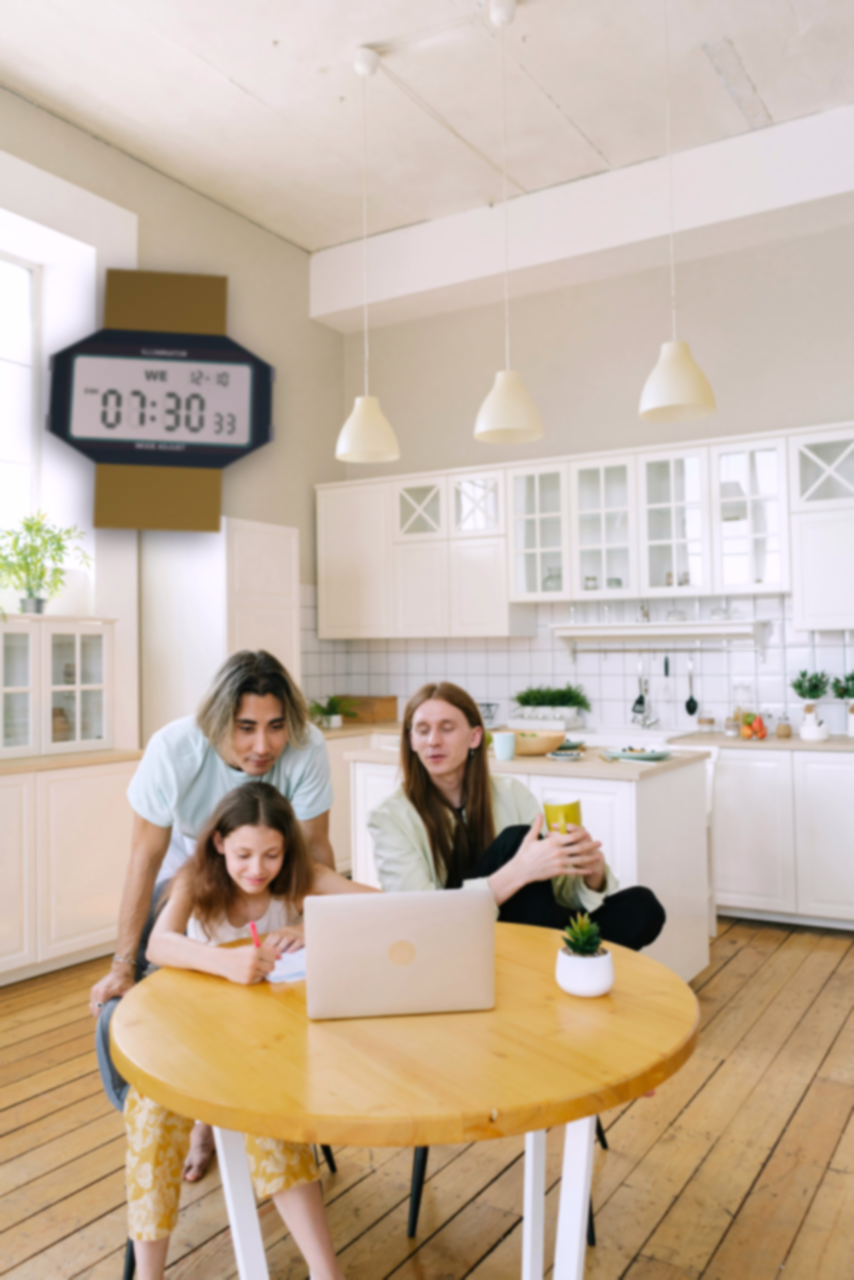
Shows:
7h30m33s
